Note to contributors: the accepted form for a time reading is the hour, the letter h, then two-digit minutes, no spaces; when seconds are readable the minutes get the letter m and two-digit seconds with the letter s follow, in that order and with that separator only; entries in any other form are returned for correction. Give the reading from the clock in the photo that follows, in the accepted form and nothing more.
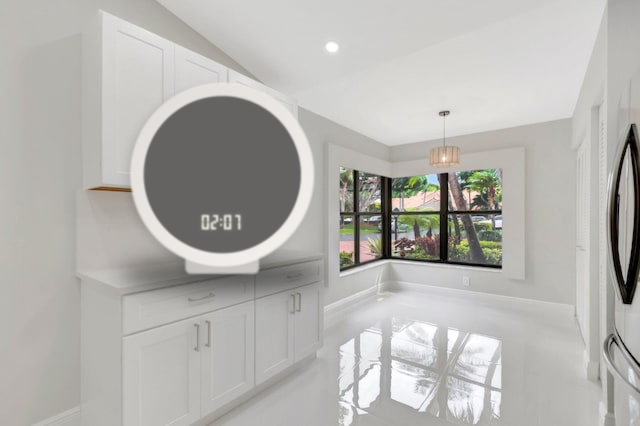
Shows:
2h07
